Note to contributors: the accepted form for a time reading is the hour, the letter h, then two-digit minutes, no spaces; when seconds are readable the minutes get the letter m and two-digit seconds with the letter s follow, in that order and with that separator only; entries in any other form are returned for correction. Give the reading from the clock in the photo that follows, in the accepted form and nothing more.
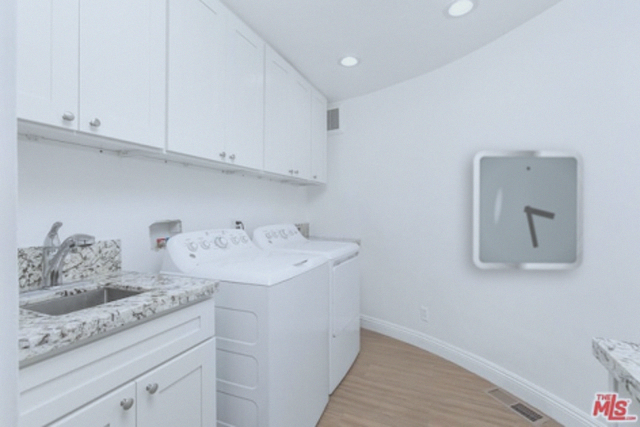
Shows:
3h28
